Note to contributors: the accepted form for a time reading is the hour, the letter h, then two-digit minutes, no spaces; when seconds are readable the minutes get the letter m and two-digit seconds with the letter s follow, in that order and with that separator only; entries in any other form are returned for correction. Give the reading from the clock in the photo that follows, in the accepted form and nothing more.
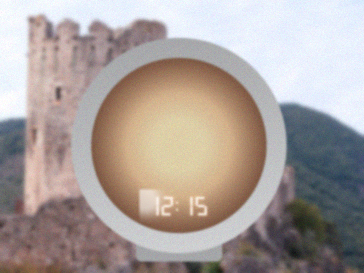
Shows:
12h15
